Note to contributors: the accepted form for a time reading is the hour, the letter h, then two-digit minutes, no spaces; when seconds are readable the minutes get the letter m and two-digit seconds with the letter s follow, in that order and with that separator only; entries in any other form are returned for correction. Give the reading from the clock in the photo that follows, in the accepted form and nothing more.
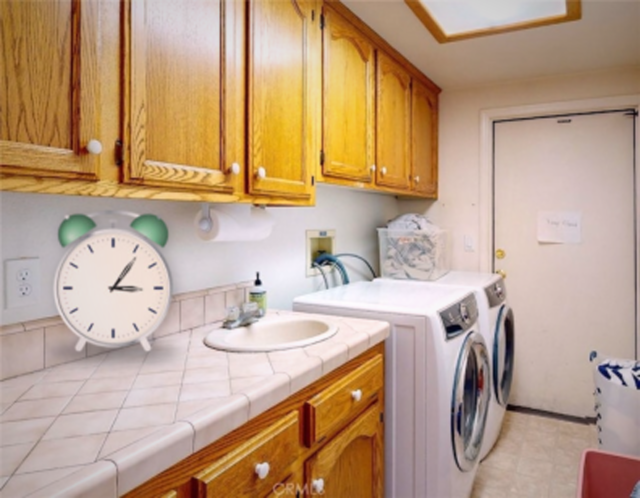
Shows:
3h06
